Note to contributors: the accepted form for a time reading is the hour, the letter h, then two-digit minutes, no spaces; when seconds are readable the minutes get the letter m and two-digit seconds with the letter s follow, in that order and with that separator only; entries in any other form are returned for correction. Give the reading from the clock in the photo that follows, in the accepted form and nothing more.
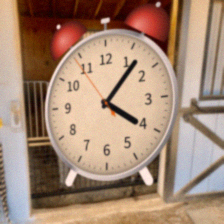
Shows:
4h06m54s
